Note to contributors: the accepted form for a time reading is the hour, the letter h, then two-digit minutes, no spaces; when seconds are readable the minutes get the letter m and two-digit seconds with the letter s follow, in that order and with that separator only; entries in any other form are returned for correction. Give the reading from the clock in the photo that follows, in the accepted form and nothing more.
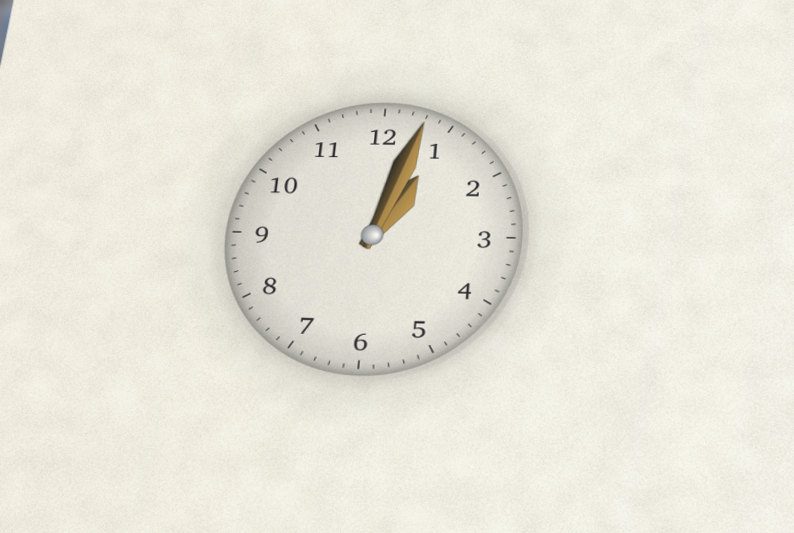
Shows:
1h03
